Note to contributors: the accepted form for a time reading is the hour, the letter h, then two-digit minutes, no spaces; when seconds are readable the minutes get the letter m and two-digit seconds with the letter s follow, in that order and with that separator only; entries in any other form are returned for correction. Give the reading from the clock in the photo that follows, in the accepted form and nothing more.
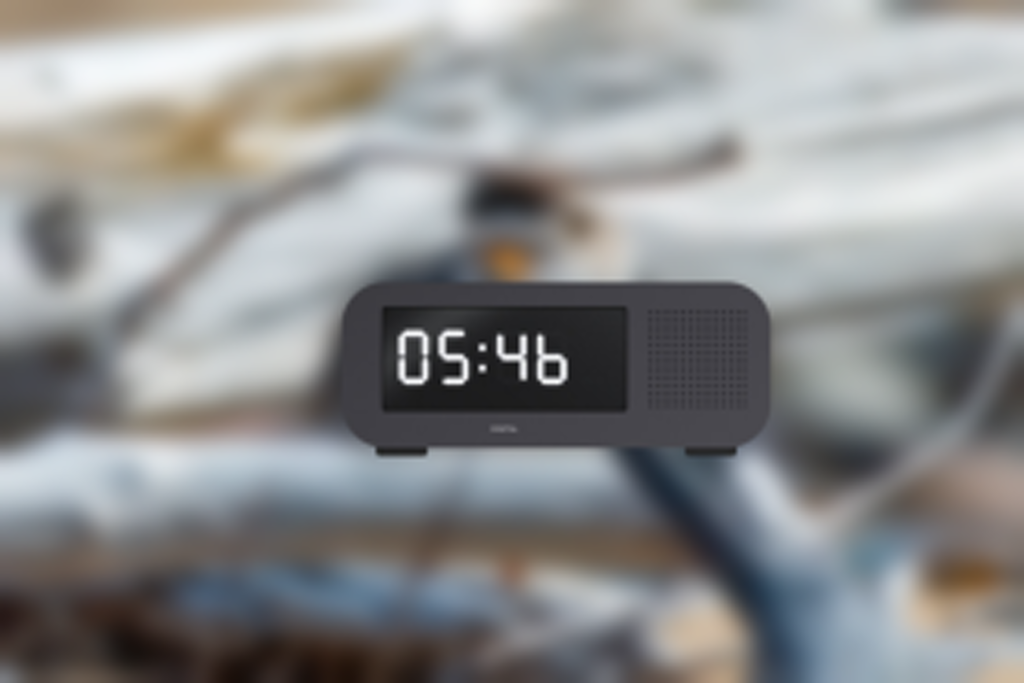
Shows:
5h46
